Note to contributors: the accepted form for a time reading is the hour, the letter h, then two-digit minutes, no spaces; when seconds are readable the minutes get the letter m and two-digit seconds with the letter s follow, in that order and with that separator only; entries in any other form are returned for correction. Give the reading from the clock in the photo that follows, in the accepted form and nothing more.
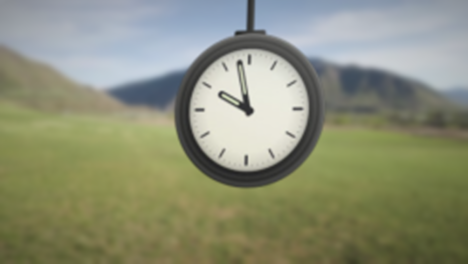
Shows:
9h58
